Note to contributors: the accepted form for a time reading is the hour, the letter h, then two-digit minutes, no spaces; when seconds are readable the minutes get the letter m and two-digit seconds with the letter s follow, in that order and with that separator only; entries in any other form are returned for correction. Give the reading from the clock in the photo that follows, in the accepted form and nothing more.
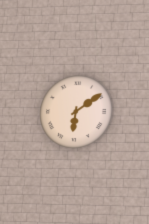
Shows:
6h09
